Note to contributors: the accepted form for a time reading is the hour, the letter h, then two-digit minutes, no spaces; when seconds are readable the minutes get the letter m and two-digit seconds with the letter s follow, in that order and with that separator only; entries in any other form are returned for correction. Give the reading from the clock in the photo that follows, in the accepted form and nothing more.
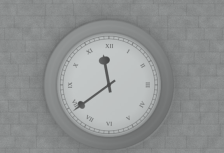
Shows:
11h39
